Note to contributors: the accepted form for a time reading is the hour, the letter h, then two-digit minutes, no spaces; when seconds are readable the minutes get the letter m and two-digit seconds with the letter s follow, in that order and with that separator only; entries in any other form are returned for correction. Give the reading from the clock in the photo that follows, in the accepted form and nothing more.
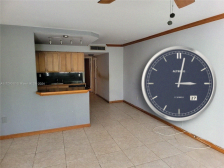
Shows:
3h02
